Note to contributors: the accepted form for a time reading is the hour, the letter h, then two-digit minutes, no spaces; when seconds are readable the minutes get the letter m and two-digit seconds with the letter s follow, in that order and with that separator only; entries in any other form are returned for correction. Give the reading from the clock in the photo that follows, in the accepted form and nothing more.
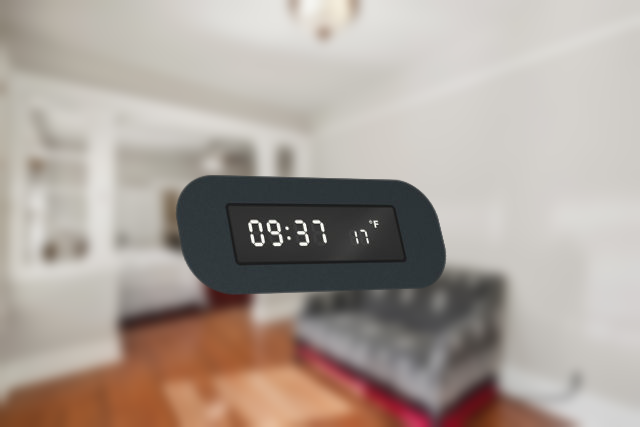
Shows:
9h37
